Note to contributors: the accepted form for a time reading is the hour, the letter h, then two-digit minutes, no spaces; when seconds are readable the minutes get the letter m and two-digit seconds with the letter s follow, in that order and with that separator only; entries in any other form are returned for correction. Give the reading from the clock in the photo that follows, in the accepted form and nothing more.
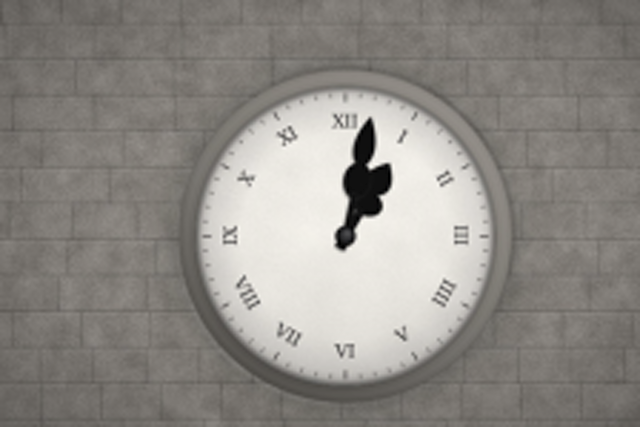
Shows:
1h02
